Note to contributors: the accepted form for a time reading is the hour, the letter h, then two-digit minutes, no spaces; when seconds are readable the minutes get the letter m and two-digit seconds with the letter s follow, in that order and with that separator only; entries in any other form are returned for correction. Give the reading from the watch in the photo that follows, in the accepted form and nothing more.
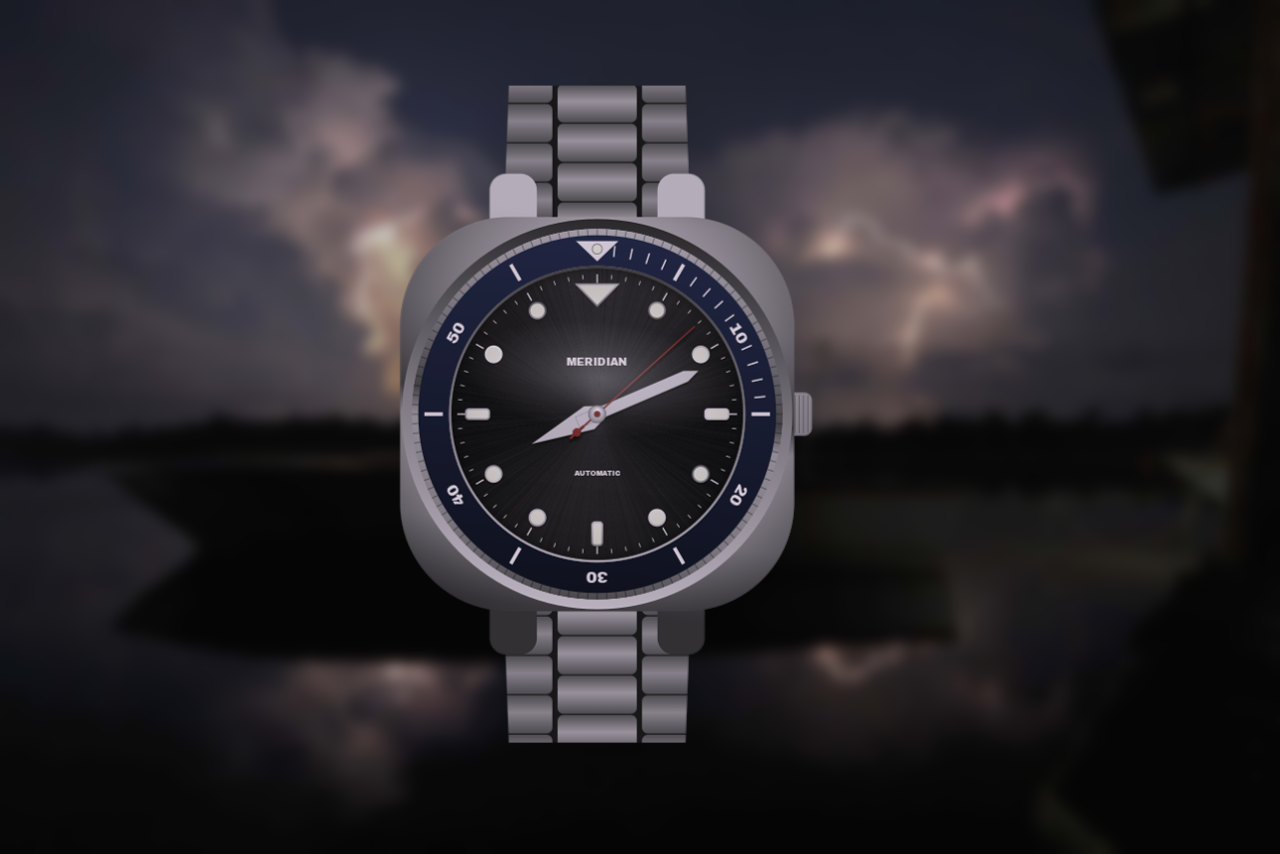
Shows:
8h11m08s
